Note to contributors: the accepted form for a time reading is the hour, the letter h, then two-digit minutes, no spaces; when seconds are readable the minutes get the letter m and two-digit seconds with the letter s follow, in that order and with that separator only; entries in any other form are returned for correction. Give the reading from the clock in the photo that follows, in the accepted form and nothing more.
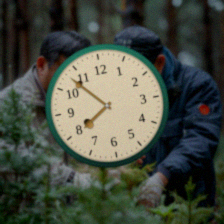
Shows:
7h53
